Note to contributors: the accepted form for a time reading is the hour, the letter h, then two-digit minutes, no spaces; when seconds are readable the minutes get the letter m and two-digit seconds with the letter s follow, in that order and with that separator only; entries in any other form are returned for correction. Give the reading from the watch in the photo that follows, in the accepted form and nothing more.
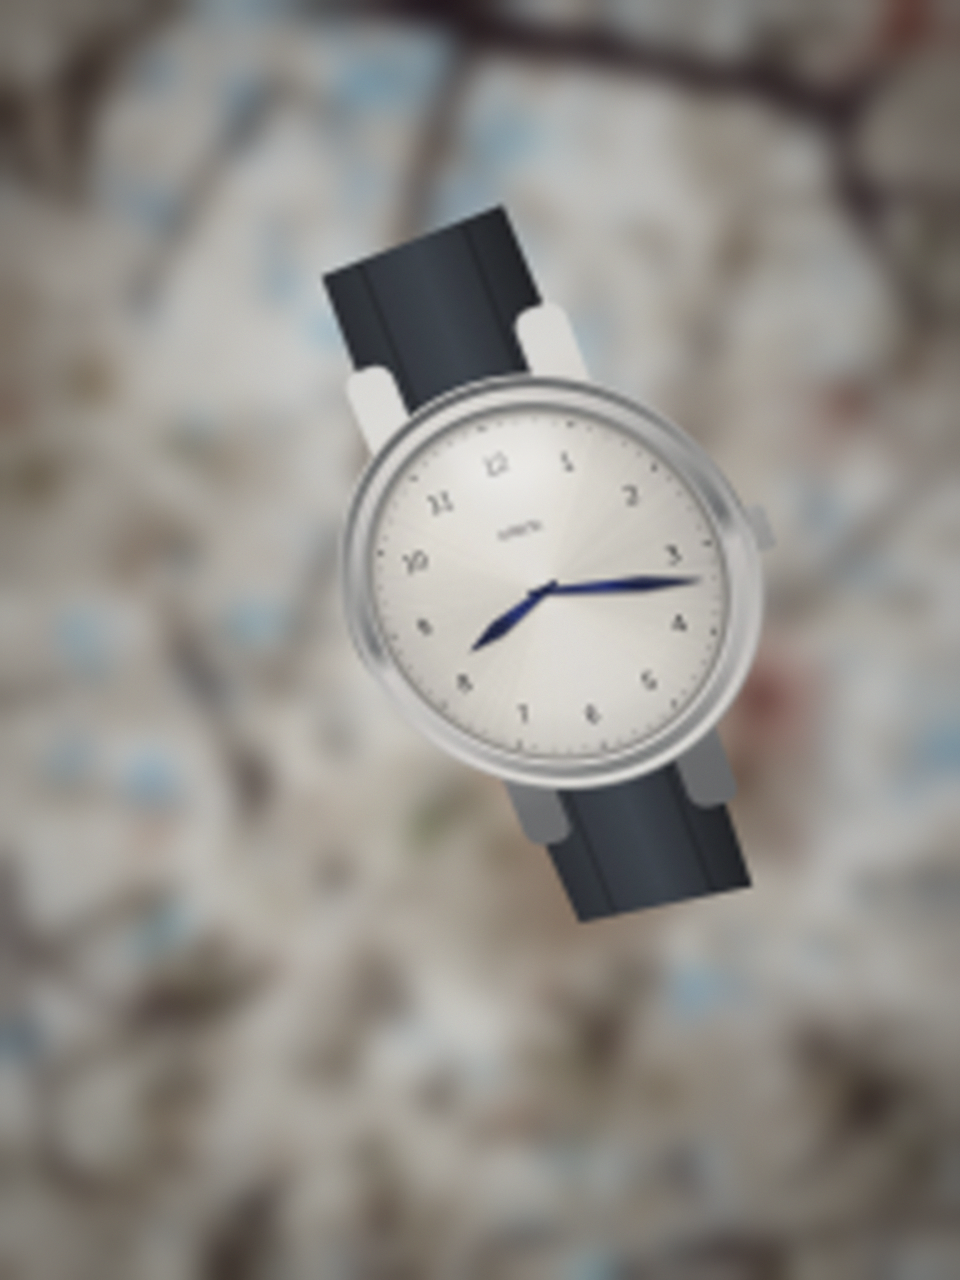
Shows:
8h17
